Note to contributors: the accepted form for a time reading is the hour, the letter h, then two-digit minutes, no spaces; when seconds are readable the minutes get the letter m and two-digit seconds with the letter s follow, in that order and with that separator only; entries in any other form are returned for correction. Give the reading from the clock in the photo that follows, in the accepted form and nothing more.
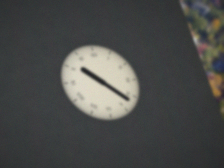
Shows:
10h22
